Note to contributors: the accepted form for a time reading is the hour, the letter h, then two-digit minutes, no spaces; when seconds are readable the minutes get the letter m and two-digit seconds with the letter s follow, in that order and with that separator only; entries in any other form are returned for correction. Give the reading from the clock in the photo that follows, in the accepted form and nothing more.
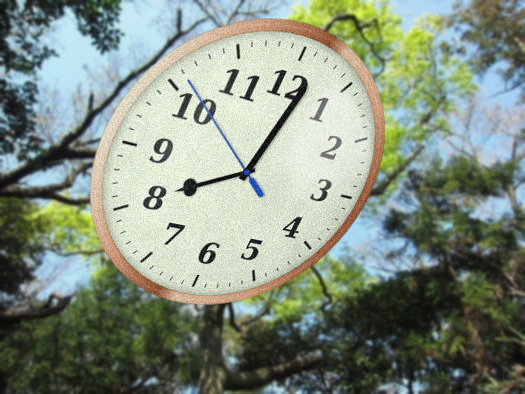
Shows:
8h01m51s
